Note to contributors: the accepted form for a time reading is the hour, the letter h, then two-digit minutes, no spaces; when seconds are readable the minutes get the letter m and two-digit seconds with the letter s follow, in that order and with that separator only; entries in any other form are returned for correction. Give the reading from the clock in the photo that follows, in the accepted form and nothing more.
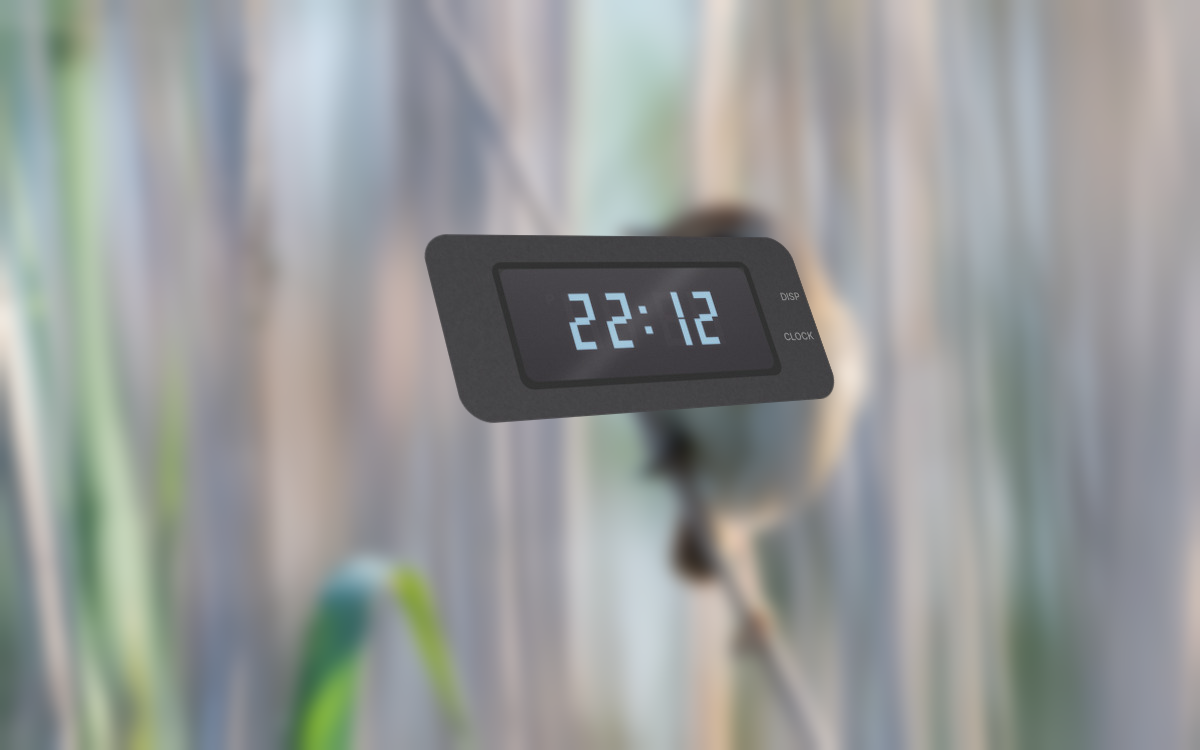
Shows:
22h12
